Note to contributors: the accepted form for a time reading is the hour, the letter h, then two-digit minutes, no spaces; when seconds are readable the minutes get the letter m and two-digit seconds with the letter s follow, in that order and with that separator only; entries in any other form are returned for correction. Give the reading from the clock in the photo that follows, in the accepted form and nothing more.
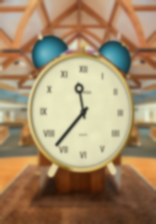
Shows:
11h37
